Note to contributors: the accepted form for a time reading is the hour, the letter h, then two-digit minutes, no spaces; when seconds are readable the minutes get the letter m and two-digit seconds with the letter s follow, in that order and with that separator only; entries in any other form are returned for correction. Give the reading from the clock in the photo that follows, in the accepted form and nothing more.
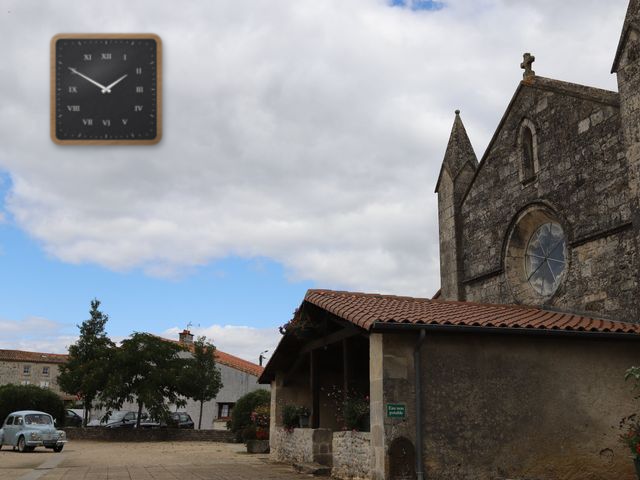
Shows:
1h50
